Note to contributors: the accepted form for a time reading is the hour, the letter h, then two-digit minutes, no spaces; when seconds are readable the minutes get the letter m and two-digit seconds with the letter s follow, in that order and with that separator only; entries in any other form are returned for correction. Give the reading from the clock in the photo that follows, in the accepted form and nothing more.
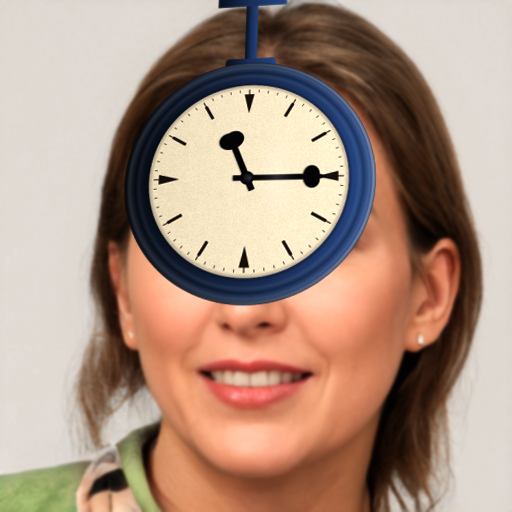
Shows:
11h15
